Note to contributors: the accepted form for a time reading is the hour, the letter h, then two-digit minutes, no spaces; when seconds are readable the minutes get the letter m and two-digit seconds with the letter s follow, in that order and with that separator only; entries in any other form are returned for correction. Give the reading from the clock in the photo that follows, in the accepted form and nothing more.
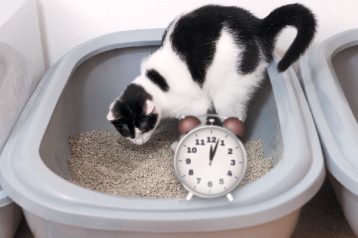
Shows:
12h03
